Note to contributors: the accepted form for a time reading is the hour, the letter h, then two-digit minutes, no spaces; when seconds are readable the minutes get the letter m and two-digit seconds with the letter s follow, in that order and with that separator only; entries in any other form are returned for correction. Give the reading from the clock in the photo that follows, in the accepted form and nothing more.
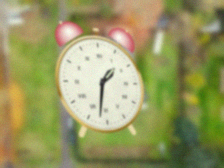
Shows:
1h32
